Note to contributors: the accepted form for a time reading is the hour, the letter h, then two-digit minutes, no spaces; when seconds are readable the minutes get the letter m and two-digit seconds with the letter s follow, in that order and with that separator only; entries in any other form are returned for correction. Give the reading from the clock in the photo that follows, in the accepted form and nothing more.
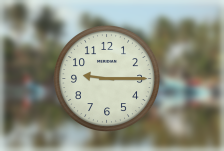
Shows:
9h15
